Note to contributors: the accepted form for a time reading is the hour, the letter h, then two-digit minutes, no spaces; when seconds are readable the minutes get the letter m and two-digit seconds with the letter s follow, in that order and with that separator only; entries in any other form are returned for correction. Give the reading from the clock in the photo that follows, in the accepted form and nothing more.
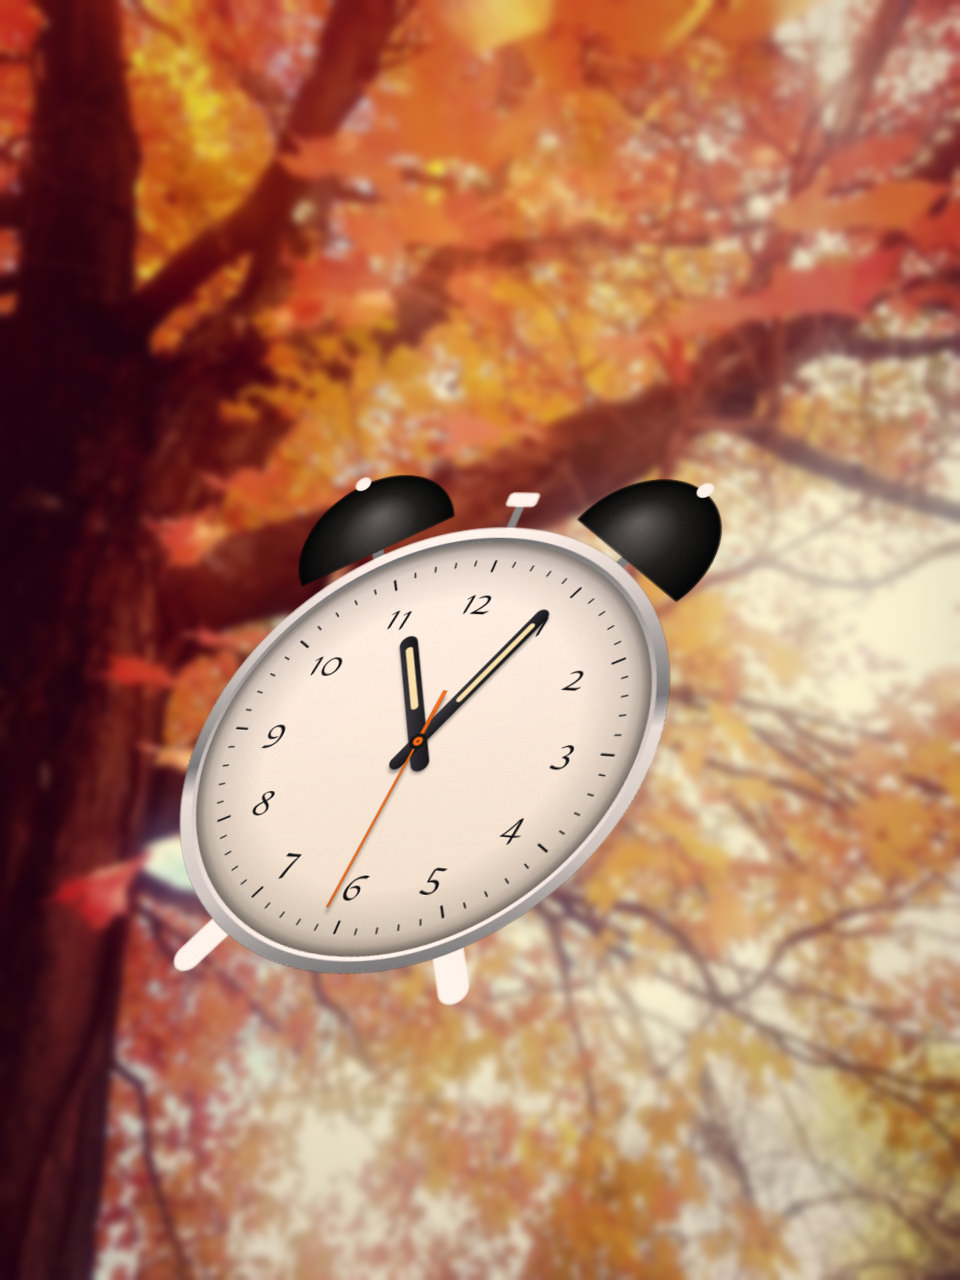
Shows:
11h04m31s
